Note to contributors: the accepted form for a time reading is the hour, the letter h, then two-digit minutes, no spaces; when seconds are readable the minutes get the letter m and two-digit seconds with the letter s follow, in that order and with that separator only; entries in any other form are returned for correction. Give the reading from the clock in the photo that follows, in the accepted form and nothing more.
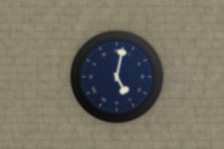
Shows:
5h02
